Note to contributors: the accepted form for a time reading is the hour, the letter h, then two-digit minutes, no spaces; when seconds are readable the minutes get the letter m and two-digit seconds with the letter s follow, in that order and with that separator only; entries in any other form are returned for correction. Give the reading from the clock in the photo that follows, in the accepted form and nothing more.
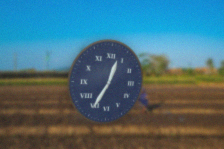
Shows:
12h35
